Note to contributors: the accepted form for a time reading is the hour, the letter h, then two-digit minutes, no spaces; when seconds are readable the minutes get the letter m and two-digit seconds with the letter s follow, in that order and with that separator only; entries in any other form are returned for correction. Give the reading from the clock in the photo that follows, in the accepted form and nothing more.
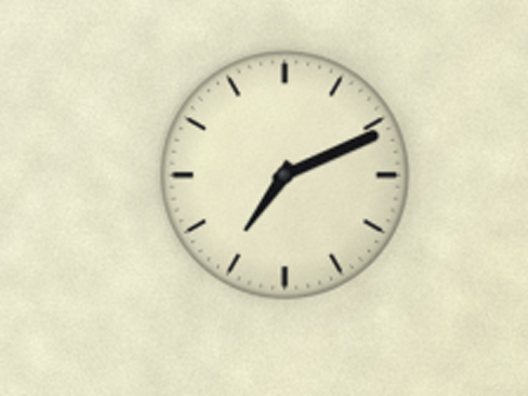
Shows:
7h11
